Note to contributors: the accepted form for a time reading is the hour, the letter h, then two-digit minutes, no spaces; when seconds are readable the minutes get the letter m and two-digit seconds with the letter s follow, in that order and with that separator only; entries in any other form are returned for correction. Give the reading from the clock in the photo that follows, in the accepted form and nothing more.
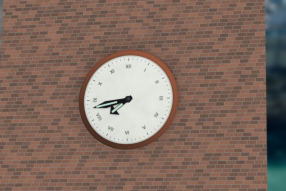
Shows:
7h43
